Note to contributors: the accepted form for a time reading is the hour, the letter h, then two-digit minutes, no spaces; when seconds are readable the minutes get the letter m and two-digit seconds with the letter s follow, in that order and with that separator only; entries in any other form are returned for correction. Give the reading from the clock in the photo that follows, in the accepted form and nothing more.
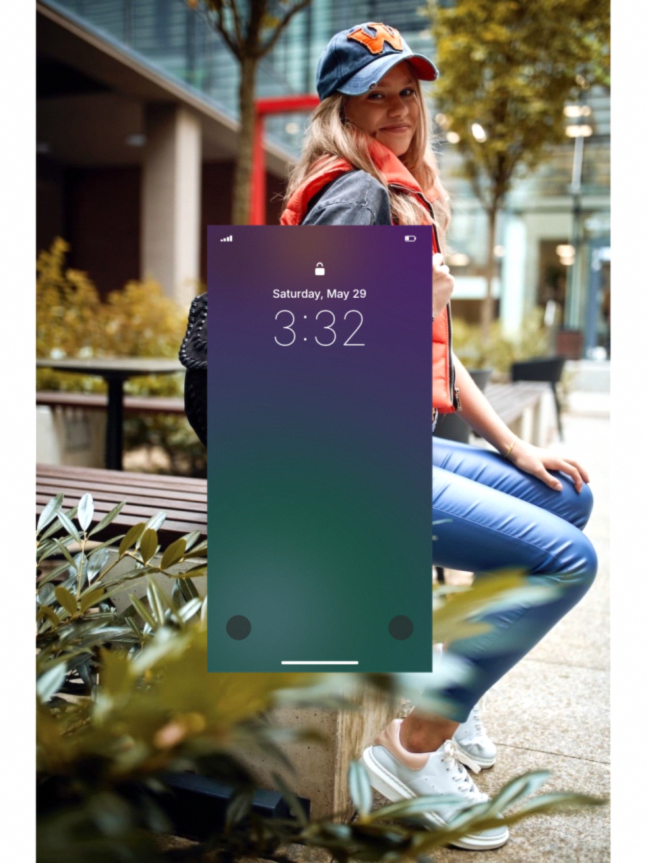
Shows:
3h32
